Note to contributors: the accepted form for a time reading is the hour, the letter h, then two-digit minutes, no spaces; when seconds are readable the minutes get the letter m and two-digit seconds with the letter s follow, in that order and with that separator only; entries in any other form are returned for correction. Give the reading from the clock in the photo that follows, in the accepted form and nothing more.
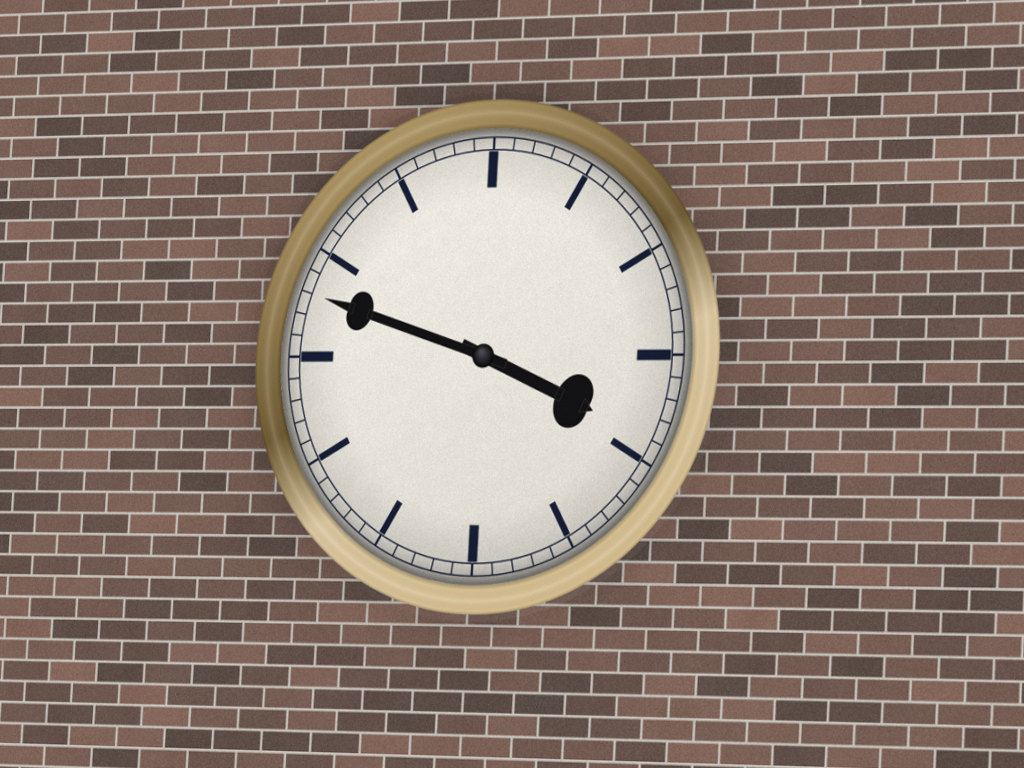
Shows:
3h48
